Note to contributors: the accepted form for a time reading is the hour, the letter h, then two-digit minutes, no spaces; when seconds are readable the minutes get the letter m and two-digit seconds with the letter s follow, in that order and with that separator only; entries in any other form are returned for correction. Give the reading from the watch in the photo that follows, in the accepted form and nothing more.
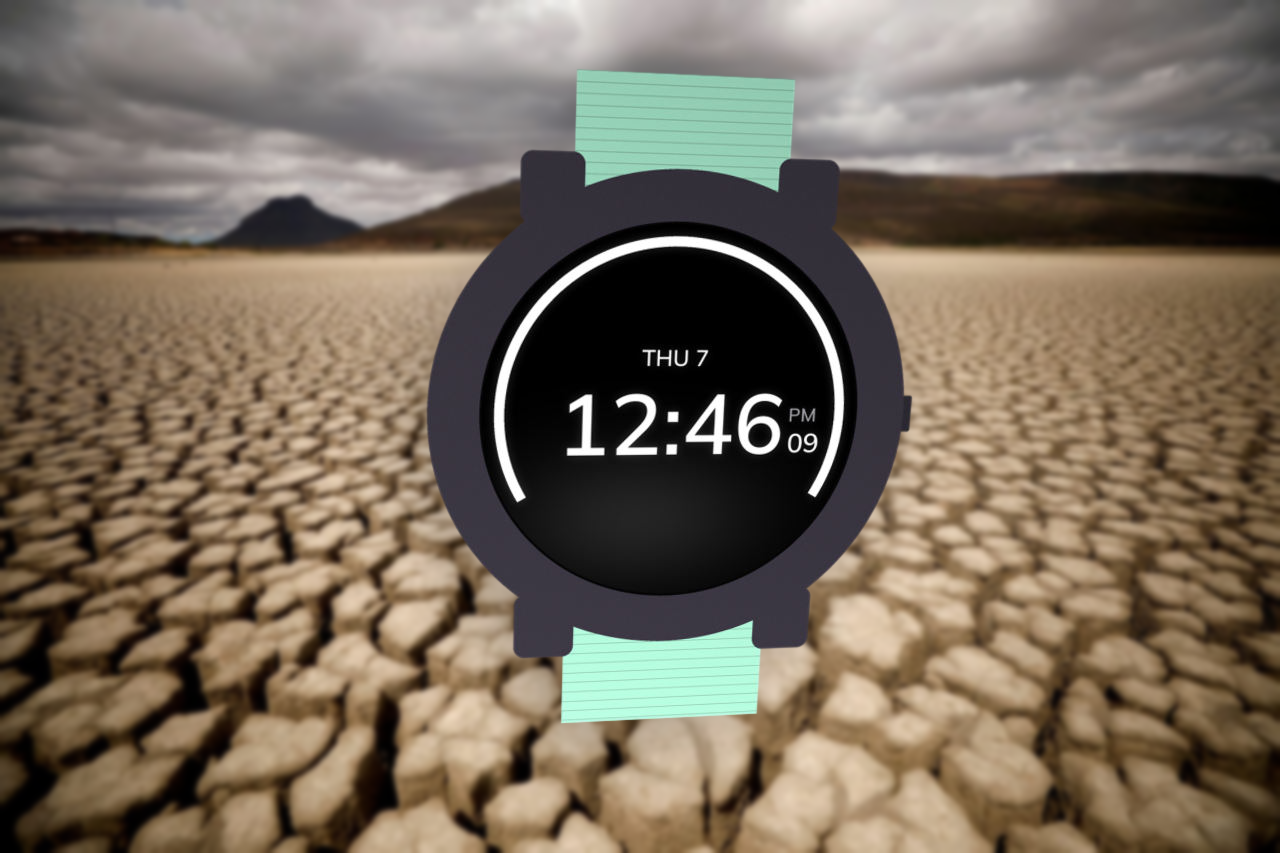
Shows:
12h46m09s
